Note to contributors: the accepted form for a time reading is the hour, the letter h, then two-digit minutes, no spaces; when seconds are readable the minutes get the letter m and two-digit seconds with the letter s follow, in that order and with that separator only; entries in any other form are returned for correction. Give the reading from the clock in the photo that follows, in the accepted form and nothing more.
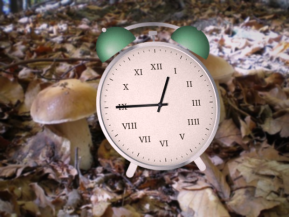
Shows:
12h45
